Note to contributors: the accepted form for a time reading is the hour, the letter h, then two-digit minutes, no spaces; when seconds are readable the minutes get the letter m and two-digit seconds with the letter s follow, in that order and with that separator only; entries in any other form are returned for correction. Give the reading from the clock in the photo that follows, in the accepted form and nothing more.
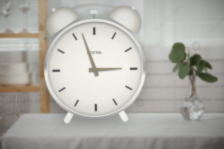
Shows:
2h57
